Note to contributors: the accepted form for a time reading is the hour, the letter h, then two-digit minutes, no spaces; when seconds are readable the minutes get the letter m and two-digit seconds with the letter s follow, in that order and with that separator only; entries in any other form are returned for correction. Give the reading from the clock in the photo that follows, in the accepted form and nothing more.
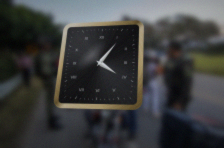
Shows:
4h06
